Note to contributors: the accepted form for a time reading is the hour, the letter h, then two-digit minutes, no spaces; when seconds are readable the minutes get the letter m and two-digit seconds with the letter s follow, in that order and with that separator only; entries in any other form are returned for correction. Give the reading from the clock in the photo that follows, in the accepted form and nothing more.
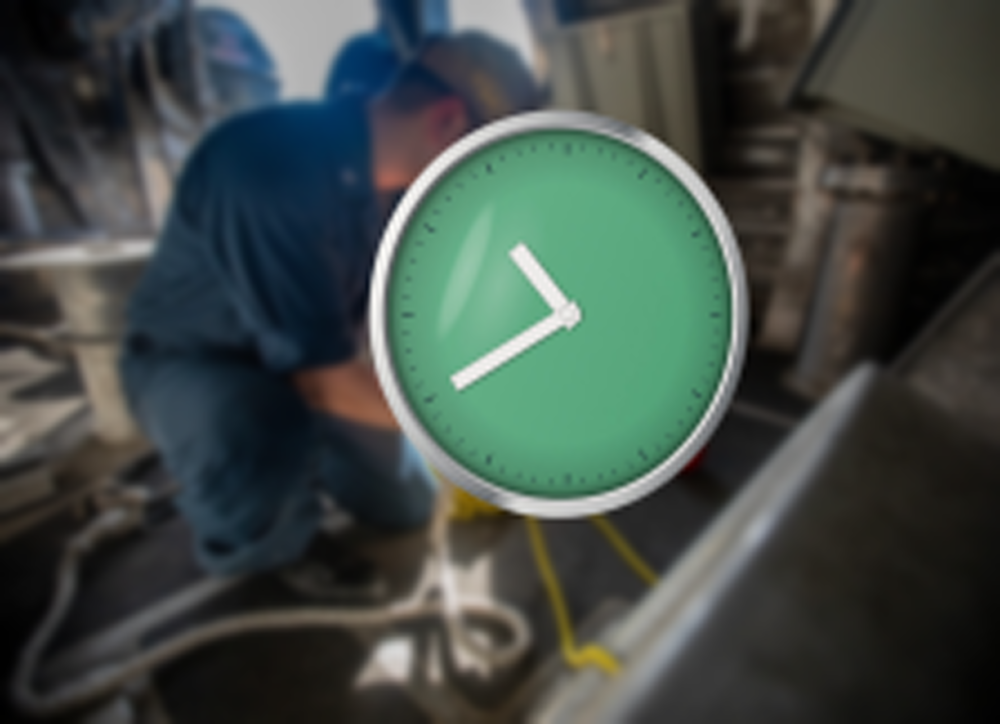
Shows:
10h40
